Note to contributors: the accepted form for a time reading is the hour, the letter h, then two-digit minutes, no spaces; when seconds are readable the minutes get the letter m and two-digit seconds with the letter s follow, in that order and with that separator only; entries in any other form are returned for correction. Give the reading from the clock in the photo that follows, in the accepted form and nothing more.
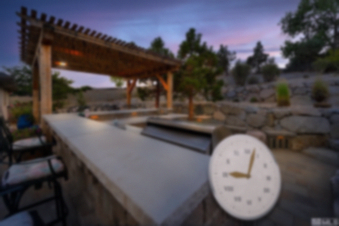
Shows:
9h03
